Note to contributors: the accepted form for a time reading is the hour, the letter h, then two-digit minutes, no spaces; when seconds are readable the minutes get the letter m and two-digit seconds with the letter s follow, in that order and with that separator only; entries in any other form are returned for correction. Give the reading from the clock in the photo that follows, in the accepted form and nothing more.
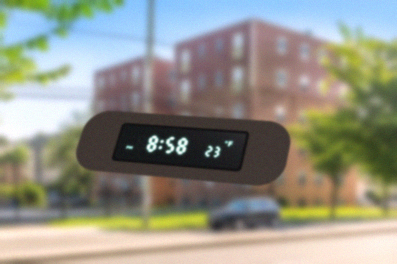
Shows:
8h58
